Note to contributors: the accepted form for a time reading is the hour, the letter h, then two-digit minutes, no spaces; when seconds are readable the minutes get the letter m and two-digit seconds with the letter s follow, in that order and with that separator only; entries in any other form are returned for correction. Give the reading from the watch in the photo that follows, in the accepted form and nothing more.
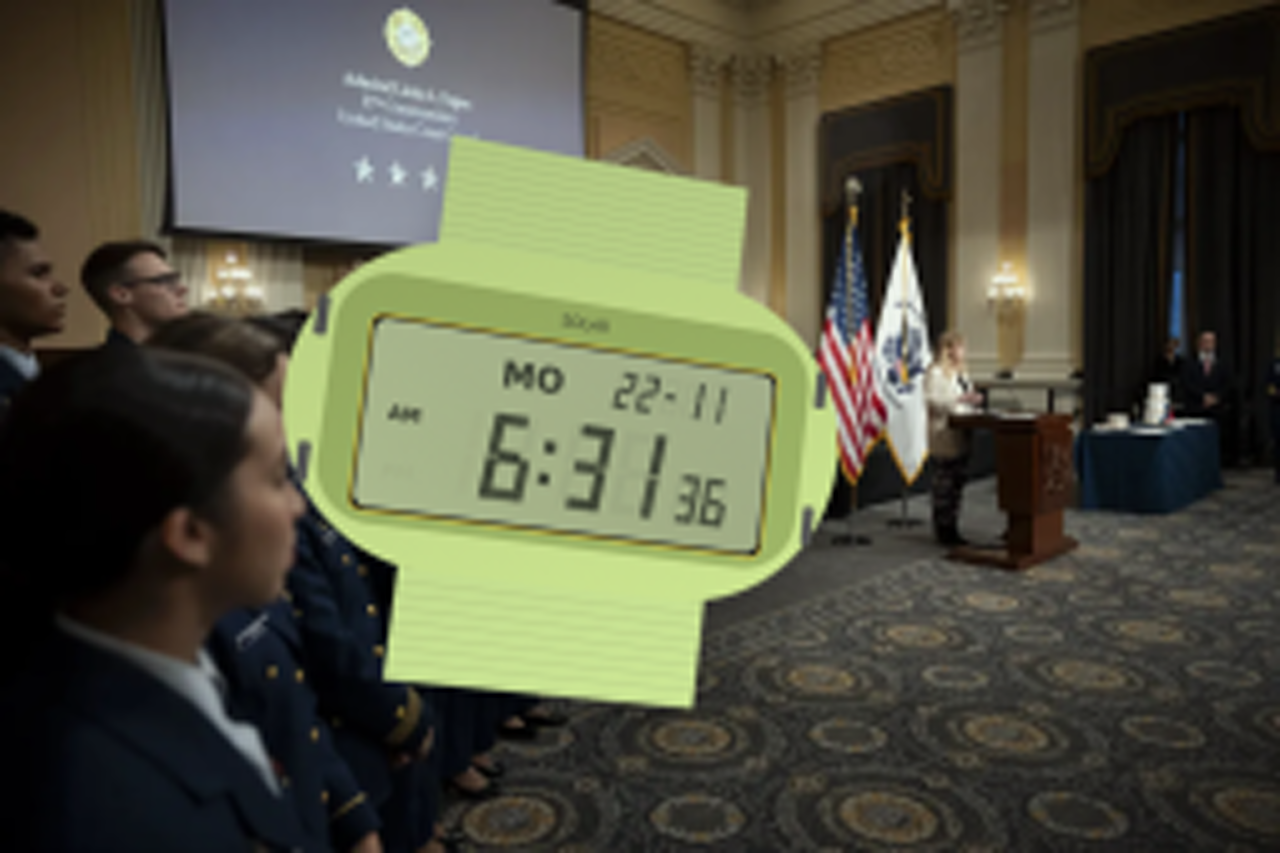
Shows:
6h31m36s
